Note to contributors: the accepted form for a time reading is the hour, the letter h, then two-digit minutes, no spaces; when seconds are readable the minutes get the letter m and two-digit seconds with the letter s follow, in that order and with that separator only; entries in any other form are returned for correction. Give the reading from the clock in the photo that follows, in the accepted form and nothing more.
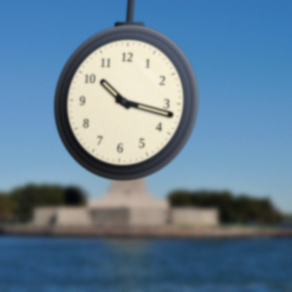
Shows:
10h17
